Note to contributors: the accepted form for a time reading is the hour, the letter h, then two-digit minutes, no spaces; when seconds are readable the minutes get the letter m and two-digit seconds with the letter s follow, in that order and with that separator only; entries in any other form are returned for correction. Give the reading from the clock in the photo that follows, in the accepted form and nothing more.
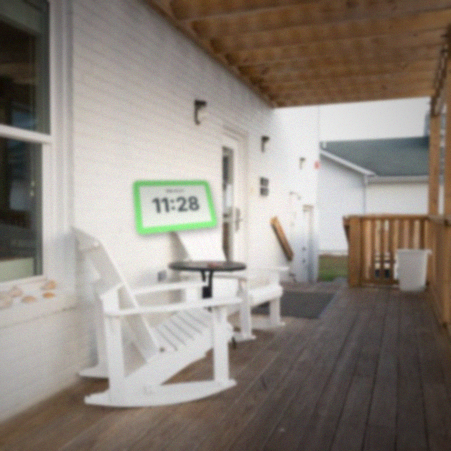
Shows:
11h28
